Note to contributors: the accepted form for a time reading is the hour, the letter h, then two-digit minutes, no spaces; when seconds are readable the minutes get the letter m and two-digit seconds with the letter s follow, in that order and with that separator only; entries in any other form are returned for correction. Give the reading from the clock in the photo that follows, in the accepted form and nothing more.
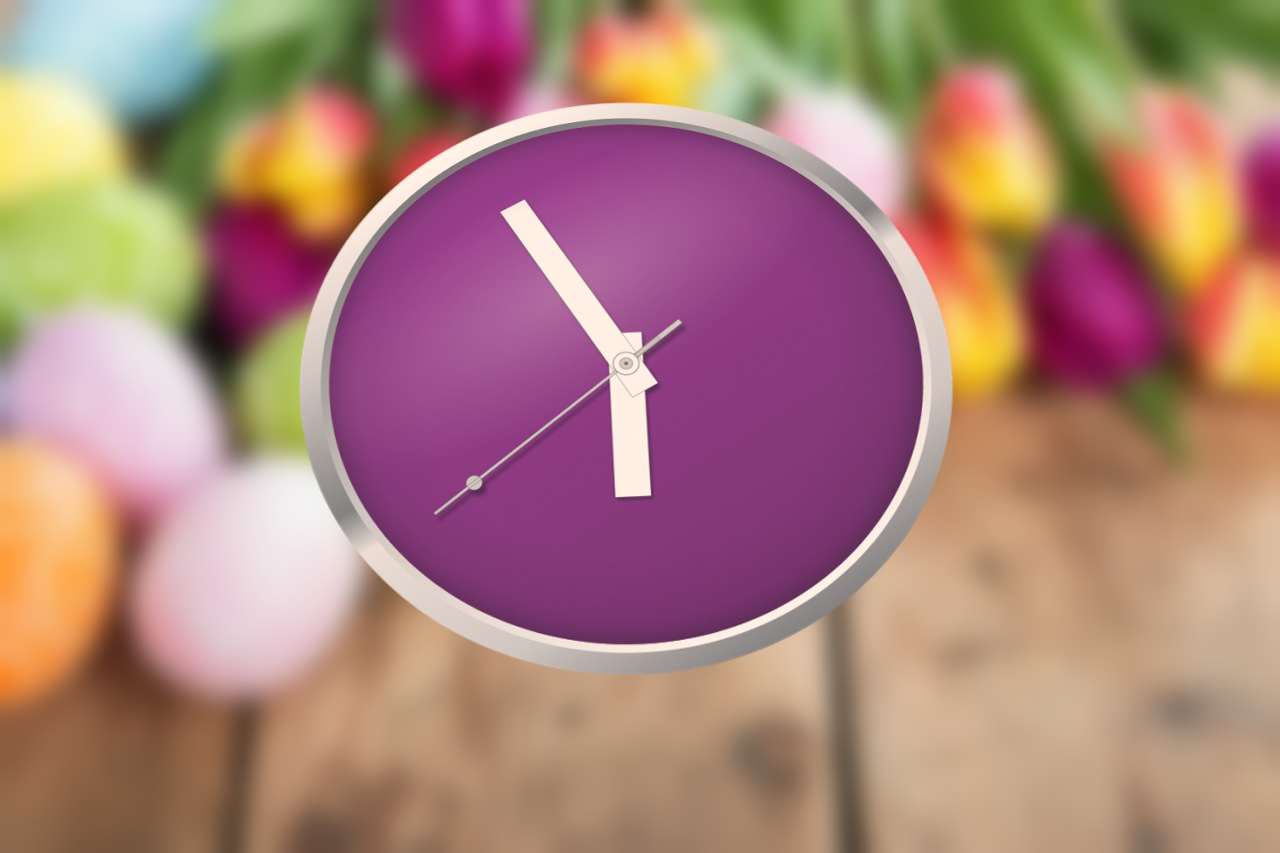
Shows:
5h54m38s
